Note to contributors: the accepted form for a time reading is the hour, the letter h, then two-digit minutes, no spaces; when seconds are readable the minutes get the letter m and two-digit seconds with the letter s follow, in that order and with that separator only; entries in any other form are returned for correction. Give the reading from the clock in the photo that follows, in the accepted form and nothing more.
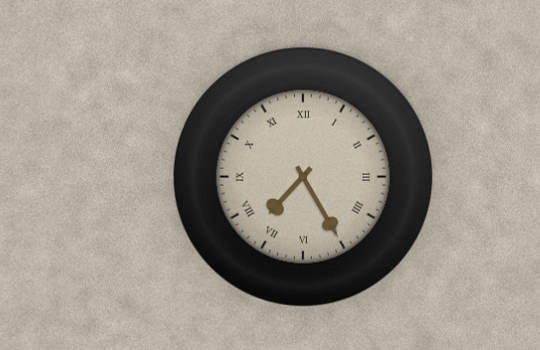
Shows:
7h25
